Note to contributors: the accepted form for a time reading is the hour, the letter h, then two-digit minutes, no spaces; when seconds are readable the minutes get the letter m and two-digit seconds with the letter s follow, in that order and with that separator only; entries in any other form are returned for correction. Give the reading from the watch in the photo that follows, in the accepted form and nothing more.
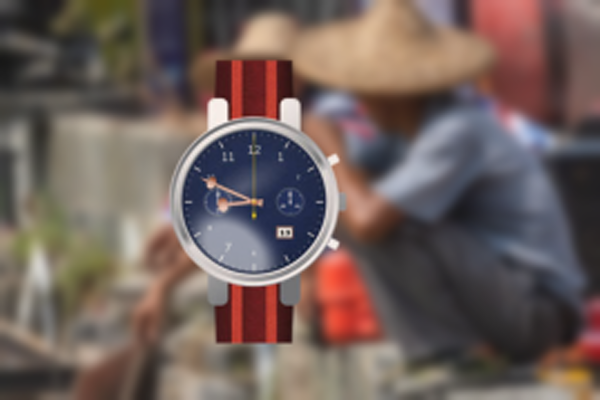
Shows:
8h49
